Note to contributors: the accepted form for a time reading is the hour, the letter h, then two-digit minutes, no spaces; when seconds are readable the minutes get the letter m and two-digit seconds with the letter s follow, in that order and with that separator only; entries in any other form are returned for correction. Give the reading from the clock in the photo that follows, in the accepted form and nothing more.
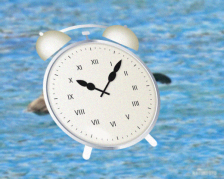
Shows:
10h07
